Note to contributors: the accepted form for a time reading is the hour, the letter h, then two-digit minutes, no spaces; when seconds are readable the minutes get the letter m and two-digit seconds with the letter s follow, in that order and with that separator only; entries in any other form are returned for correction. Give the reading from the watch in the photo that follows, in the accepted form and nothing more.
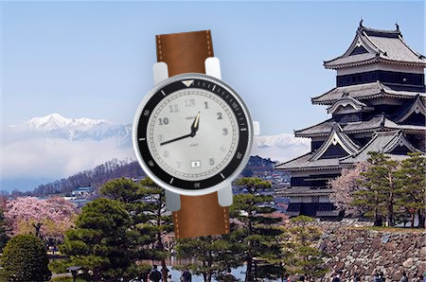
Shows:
12h43
